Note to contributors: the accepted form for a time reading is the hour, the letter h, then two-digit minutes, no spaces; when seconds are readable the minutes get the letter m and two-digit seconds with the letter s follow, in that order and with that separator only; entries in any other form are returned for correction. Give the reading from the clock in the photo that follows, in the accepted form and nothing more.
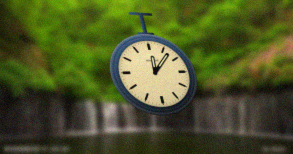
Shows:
12h07
